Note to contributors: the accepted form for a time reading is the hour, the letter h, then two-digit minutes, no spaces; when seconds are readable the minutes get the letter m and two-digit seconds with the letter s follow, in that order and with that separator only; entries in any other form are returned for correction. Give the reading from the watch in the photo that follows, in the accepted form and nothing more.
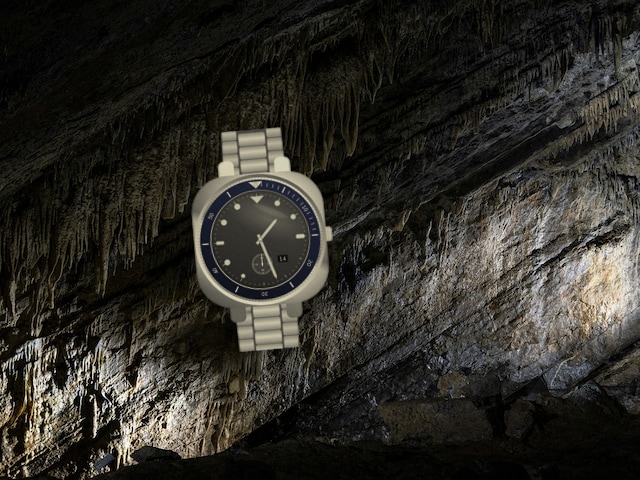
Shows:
1h27
